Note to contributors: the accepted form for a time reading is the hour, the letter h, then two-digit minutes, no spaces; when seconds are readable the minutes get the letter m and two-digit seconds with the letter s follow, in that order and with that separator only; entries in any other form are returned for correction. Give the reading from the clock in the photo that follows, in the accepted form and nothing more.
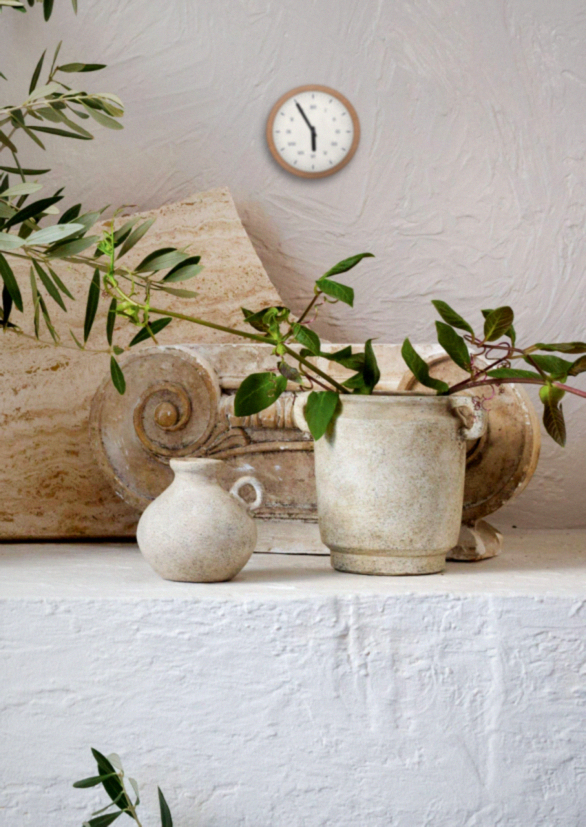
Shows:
5h55
